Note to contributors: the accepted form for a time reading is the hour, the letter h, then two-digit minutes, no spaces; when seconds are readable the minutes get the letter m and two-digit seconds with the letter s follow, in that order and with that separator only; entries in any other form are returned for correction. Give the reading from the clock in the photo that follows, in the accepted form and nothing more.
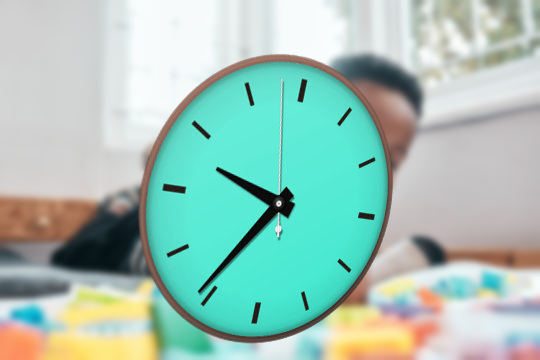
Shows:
9h35m58s
